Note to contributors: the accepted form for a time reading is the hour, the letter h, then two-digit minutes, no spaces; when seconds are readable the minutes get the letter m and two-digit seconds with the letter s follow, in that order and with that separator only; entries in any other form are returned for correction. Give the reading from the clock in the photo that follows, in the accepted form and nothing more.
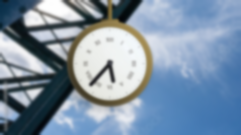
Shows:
5h37
